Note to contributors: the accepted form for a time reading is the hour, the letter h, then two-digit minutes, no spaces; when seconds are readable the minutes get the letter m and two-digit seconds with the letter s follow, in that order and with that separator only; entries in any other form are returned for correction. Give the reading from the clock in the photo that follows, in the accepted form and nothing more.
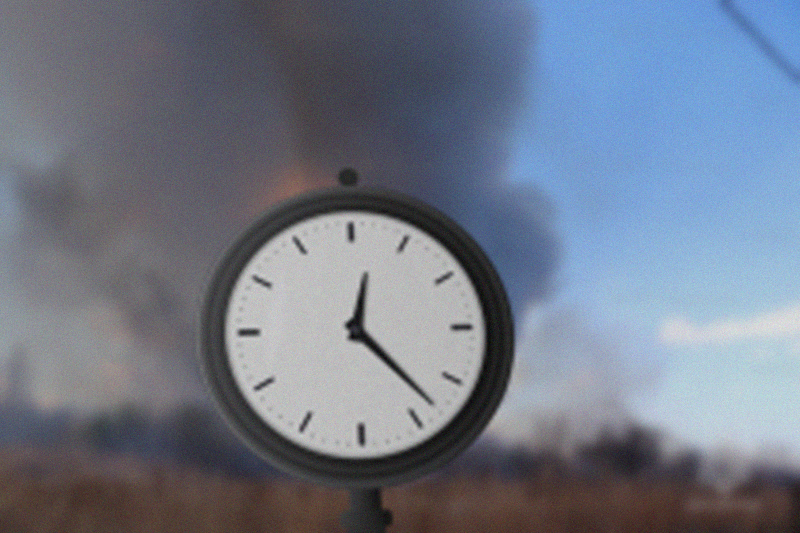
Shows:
12h23
